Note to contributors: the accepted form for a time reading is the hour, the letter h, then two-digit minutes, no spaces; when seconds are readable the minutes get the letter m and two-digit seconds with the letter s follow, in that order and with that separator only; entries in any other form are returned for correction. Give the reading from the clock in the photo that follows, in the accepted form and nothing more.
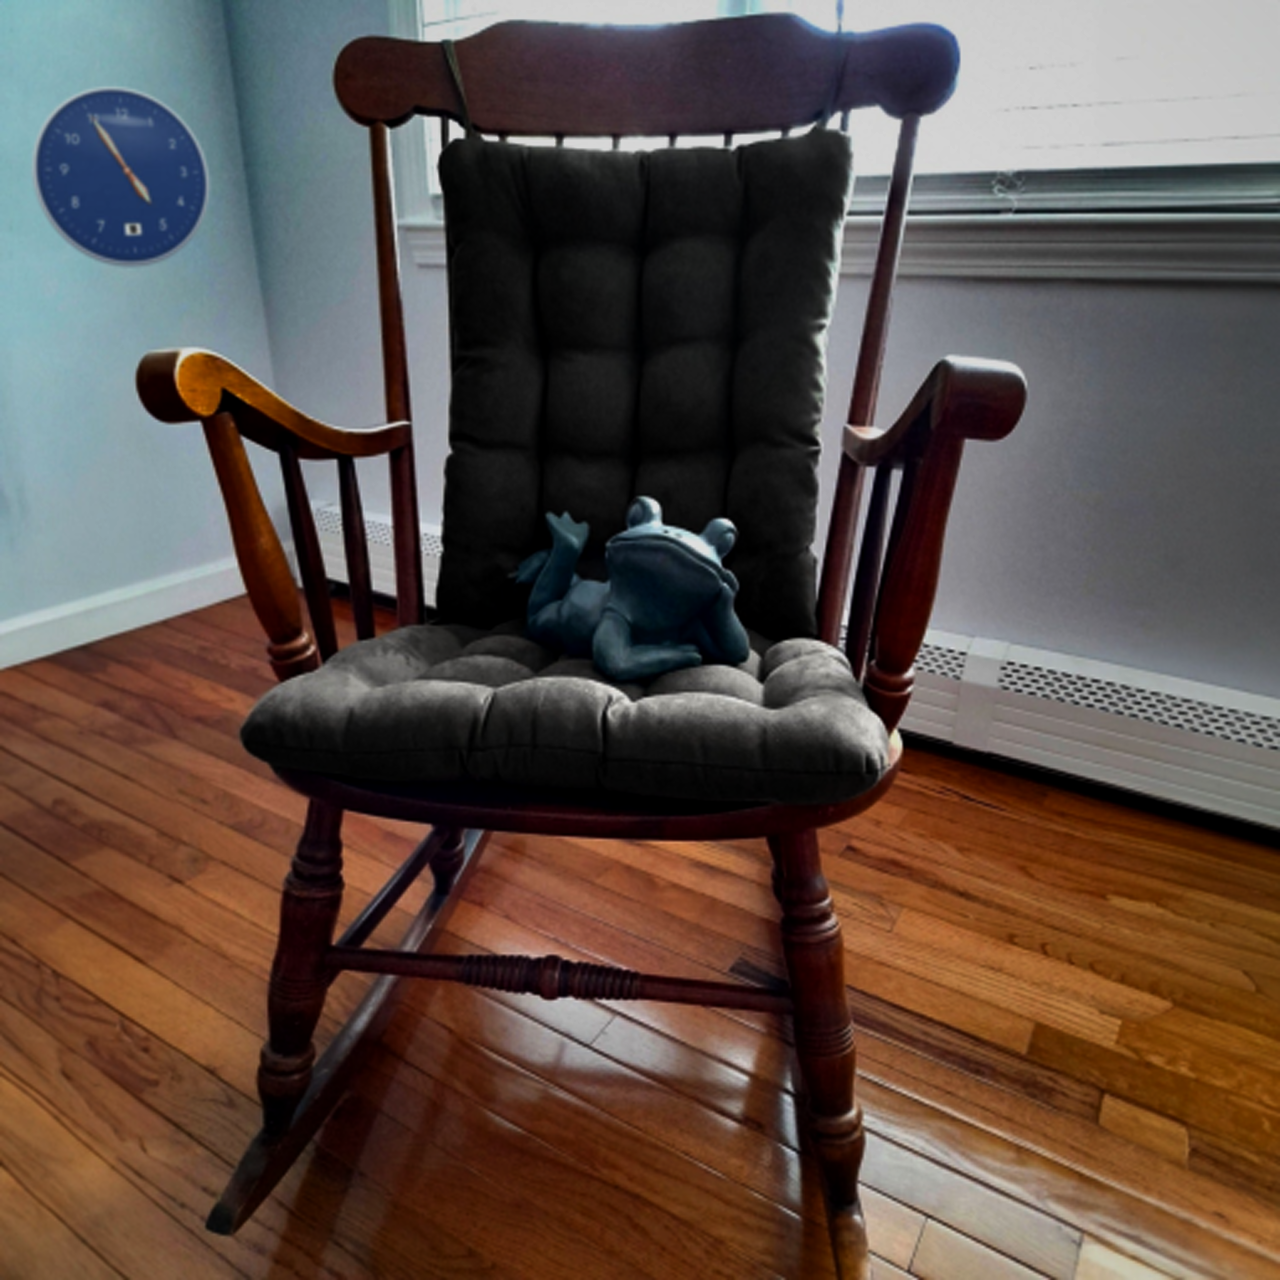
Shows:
4h55
